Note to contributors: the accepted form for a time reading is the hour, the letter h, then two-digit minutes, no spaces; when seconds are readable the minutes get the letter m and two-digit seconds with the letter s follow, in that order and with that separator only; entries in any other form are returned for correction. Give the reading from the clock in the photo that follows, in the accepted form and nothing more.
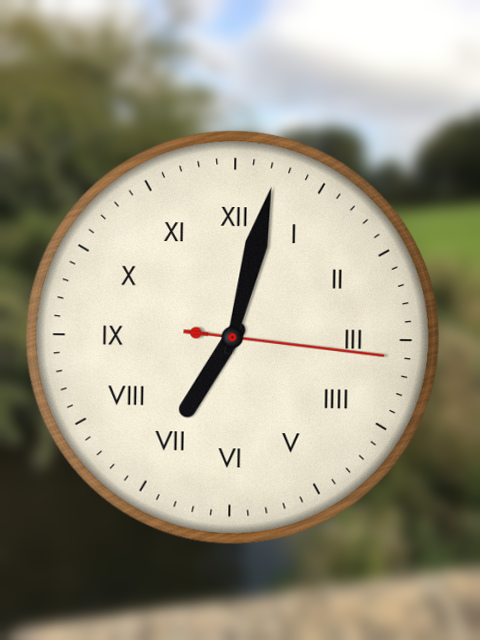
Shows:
7h02m16s
